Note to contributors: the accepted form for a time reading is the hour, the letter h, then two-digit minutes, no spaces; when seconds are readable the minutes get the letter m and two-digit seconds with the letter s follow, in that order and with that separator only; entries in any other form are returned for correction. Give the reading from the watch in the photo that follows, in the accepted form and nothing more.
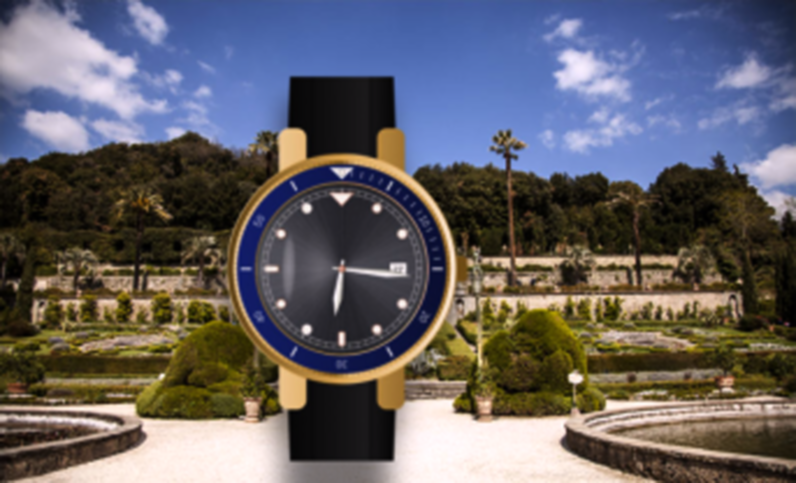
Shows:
6h16
